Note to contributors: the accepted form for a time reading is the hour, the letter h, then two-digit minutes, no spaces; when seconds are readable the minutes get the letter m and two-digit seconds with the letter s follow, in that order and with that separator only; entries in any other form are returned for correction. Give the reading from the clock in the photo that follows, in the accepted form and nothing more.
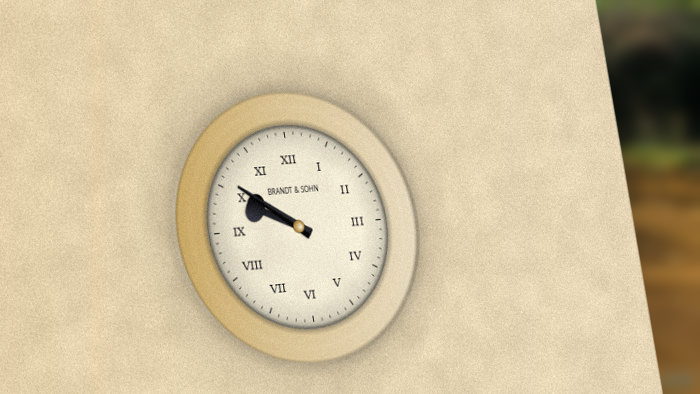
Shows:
9h51
